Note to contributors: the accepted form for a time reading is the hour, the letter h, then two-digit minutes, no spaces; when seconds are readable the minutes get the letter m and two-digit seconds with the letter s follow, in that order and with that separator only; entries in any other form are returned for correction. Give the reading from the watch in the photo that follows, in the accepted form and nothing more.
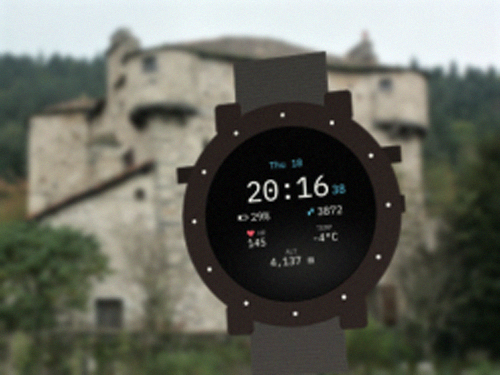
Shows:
20h16
